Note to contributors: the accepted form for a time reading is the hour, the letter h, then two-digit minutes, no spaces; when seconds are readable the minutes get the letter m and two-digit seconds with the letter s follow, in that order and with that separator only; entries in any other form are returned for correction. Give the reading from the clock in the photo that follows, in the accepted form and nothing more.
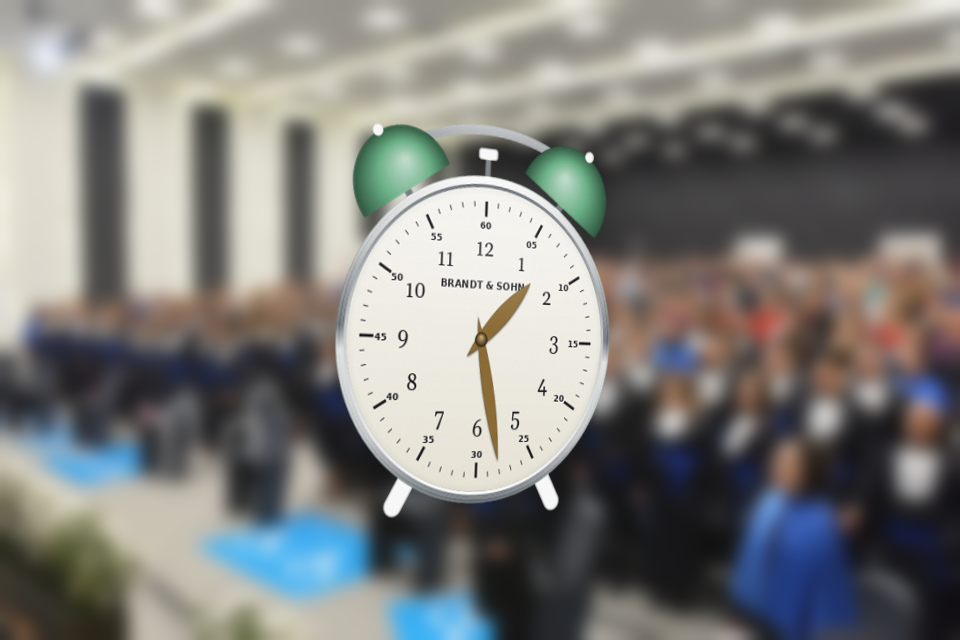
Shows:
1h28
